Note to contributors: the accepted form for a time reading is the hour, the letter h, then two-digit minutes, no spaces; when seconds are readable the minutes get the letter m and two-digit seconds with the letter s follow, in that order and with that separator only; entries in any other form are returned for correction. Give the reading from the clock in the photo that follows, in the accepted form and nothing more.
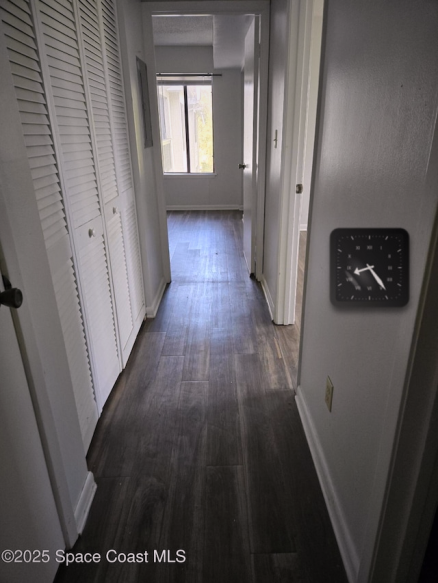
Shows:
8h24
